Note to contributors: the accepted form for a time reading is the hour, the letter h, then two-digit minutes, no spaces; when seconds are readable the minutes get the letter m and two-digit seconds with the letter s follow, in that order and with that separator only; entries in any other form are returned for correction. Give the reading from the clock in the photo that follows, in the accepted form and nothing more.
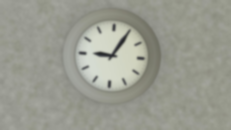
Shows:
9h05
